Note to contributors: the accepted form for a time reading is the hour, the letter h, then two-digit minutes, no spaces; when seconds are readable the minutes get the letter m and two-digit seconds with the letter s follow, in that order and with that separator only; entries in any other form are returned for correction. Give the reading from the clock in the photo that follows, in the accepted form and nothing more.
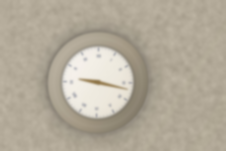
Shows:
9h17
